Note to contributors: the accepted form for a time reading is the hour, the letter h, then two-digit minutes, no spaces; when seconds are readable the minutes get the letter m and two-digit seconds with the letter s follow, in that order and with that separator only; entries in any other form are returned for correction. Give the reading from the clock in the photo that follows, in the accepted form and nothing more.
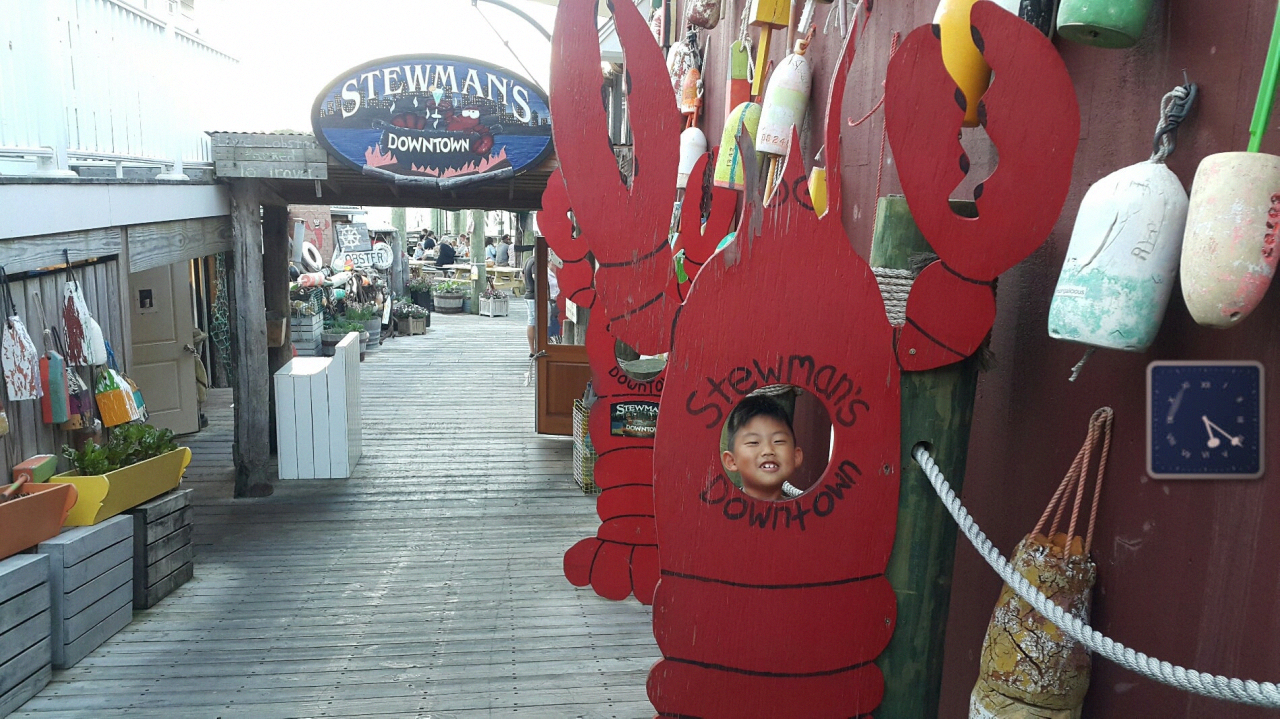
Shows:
5h21
